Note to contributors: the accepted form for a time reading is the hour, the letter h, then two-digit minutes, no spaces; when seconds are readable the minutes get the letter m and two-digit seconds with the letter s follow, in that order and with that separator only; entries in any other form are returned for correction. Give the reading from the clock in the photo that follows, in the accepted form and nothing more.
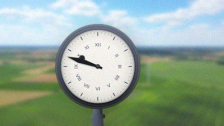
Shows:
9h48
